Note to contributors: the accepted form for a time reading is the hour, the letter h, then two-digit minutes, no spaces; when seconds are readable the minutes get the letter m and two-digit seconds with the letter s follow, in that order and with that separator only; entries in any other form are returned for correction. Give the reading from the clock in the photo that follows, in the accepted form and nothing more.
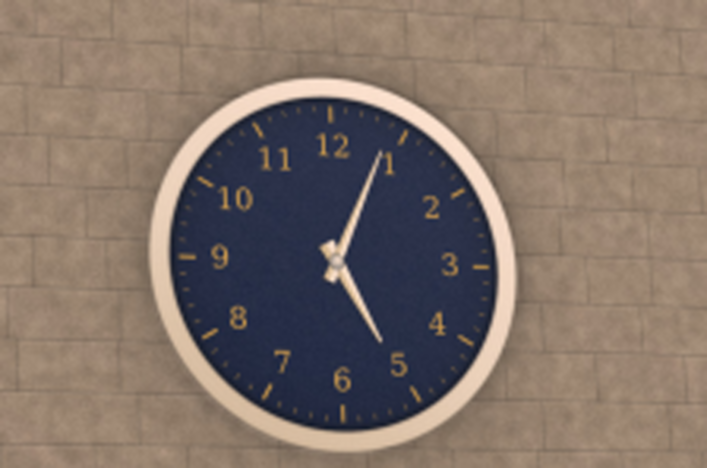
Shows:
5h04
